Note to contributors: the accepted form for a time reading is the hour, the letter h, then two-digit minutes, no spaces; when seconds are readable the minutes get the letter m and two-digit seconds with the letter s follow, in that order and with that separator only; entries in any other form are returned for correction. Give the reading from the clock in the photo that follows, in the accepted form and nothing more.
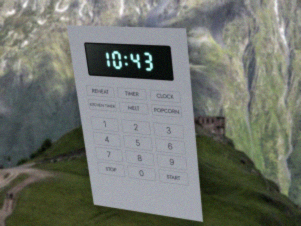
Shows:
10h43
